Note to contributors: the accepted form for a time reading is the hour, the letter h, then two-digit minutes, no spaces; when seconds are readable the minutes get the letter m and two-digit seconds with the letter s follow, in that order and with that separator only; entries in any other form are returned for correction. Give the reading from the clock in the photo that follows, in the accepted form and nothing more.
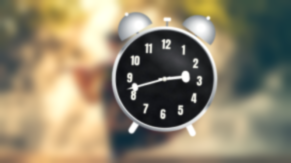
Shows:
2h42
